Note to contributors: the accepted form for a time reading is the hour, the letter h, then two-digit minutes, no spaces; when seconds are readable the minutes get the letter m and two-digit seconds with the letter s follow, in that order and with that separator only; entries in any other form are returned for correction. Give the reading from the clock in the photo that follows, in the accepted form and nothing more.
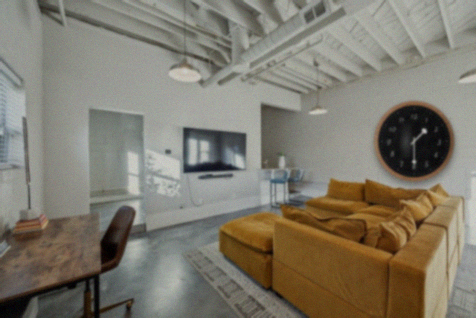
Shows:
1h30
